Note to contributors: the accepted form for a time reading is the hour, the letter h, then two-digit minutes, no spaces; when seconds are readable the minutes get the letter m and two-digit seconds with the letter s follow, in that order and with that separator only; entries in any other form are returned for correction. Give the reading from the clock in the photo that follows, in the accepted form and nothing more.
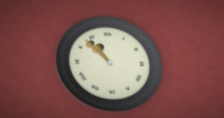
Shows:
10h53
